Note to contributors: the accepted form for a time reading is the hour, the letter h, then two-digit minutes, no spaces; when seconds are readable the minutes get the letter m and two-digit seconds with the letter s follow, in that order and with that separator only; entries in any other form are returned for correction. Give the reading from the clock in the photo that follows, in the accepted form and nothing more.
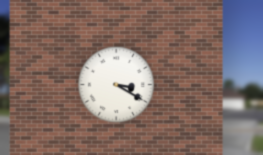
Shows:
3h20
